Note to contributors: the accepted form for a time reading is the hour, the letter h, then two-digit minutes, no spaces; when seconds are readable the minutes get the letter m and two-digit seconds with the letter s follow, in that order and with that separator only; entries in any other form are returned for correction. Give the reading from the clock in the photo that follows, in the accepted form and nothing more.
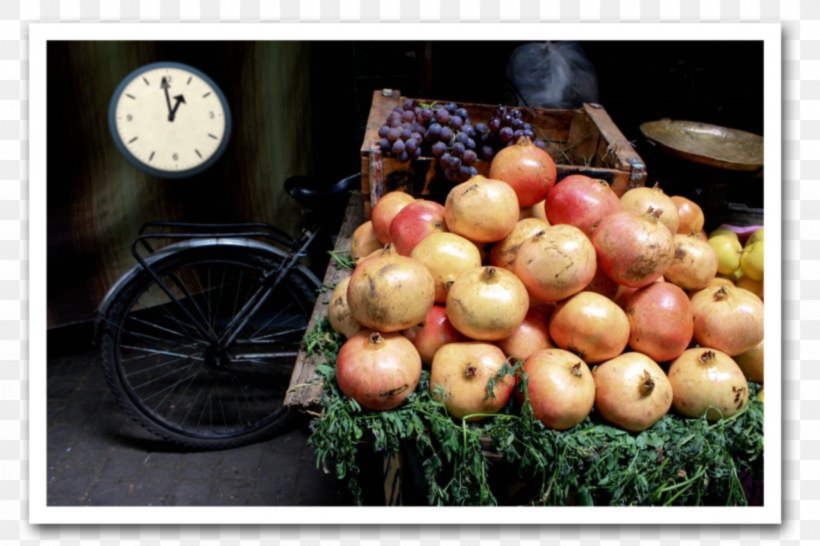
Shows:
12h59
